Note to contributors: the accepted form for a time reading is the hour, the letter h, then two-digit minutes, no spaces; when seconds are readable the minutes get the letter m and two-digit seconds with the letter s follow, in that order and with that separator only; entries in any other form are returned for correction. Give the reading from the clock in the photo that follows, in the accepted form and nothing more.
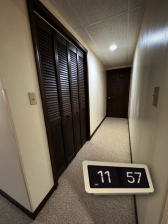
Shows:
11h57
